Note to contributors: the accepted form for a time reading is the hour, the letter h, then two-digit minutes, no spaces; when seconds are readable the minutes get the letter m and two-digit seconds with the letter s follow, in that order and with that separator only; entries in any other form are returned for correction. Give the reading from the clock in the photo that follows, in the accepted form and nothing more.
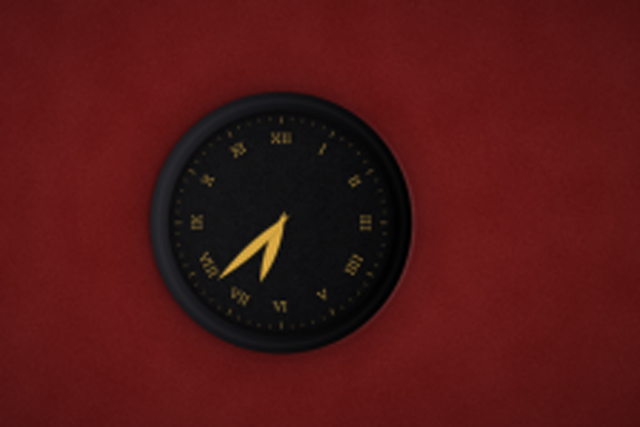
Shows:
6h38
